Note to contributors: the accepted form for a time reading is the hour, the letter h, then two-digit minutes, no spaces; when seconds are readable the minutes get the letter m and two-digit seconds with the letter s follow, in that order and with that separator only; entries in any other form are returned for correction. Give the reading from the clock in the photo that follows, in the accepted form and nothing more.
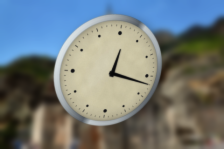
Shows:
12h17
